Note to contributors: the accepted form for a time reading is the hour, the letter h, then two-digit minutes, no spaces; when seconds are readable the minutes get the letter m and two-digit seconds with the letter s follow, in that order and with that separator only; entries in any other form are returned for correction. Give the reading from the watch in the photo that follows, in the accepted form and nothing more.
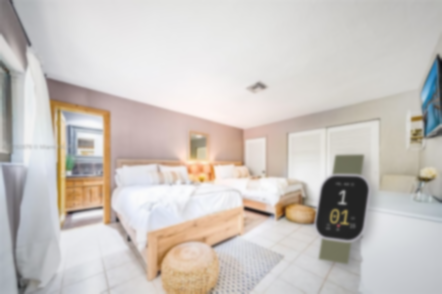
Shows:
1h01
